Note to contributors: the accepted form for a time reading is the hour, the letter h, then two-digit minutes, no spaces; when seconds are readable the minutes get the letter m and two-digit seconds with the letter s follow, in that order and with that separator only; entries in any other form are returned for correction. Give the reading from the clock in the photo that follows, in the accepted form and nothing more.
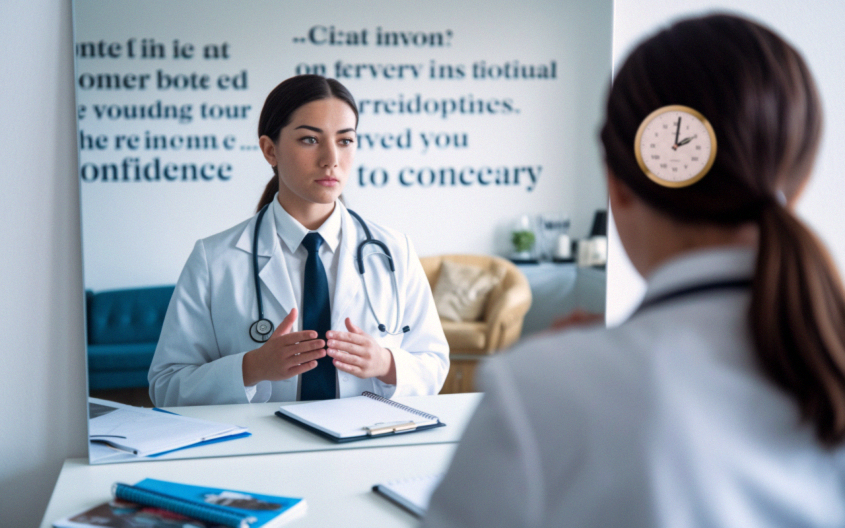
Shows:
2h01
